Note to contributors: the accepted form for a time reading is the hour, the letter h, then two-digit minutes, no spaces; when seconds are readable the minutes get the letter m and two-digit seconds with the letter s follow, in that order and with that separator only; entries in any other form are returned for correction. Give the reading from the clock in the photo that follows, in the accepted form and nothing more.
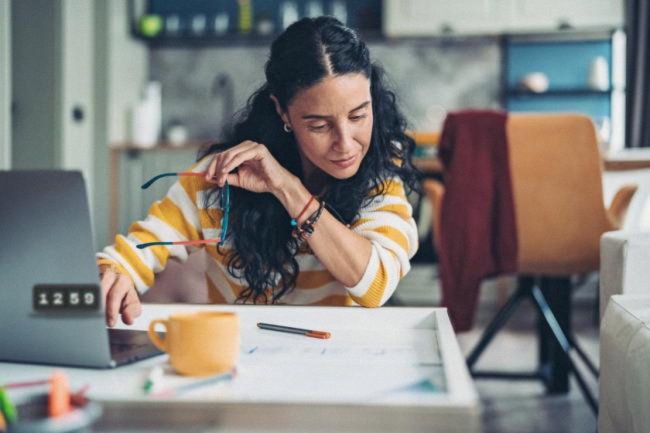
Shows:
12h59
